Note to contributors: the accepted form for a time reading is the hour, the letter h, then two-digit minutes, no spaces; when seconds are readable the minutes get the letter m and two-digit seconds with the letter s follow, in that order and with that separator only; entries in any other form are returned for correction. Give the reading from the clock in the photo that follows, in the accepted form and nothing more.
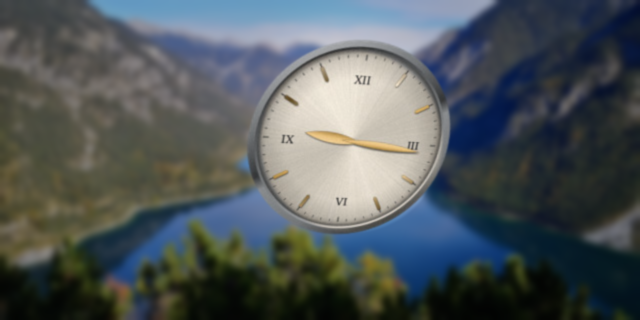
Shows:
9h16
